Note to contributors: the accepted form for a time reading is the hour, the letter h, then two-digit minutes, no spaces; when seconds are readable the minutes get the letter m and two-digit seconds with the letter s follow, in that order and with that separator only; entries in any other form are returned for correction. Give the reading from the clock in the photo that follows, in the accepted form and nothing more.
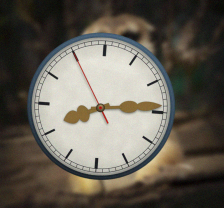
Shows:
8h13m55s
